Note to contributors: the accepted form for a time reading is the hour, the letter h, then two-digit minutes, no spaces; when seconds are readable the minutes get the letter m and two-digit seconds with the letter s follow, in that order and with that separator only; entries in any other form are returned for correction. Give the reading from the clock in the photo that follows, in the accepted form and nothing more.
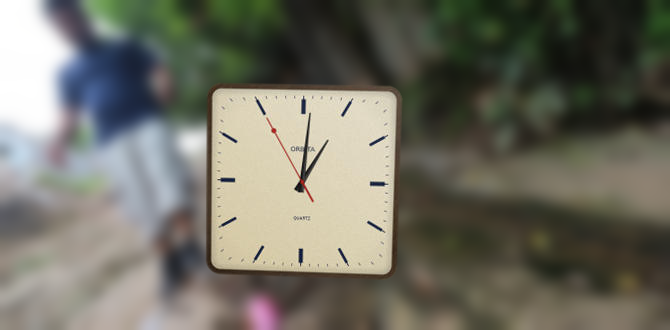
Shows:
1h00m55s
